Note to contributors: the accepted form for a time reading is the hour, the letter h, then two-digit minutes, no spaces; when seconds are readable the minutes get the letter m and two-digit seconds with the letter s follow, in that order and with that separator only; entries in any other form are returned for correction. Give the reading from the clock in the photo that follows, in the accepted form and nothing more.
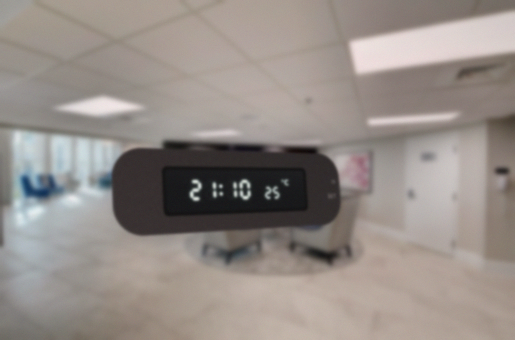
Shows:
21h10
